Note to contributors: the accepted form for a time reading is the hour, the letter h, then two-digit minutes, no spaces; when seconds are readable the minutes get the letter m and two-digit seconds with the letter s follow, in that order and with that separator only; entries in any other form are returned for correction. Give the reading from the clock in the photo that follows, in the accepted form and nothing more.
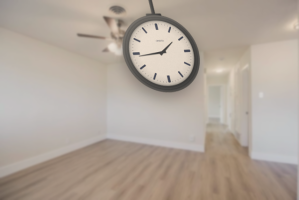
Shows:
1h44
